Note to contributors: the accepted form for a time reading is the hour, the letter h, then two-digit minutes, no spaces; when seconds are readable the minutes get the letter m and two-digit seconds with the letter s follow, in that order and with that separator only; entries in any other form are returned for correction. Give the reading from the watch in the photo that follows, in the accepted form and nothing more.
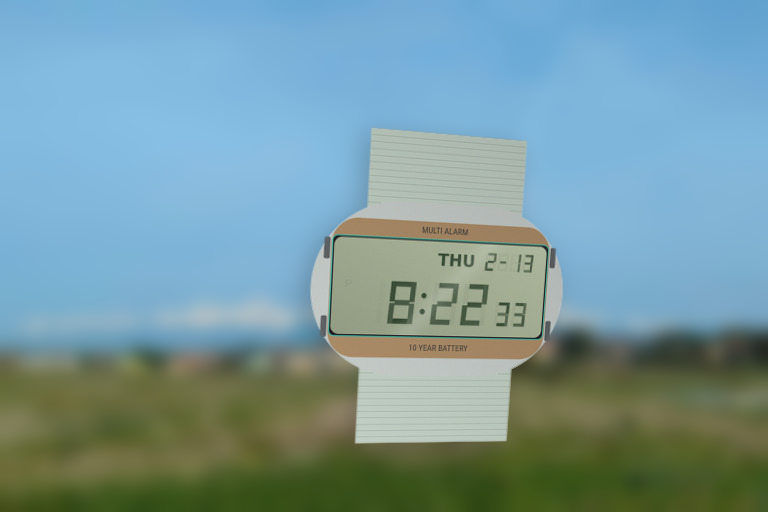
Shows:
8h22m33s
